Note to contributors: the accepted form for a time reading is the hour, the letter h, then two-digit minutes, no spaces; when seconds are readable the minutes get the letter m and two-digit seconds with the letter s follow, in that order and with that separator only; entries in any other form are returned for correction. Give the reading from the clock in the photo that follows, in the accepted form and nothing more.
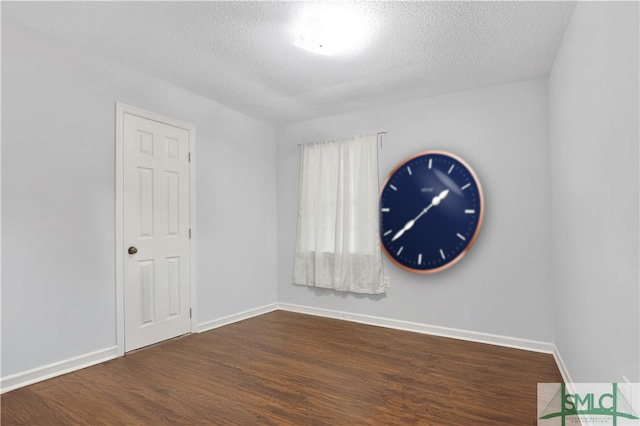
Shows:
1h38
